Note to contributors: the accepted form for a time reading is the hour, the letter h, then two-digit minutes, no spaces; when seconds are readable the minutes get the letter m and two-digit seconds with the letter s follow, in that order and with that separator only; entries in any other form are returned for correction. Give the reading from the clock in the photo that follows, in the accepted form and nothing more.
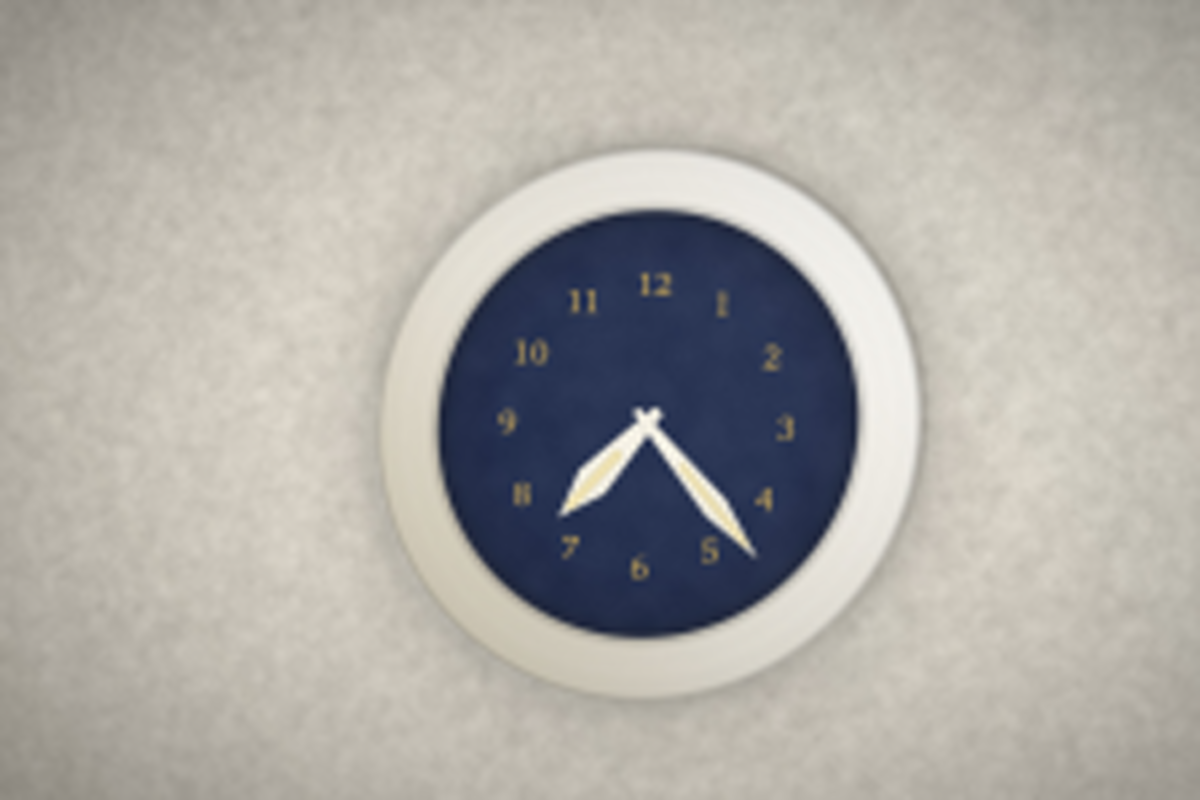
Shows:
7h23
